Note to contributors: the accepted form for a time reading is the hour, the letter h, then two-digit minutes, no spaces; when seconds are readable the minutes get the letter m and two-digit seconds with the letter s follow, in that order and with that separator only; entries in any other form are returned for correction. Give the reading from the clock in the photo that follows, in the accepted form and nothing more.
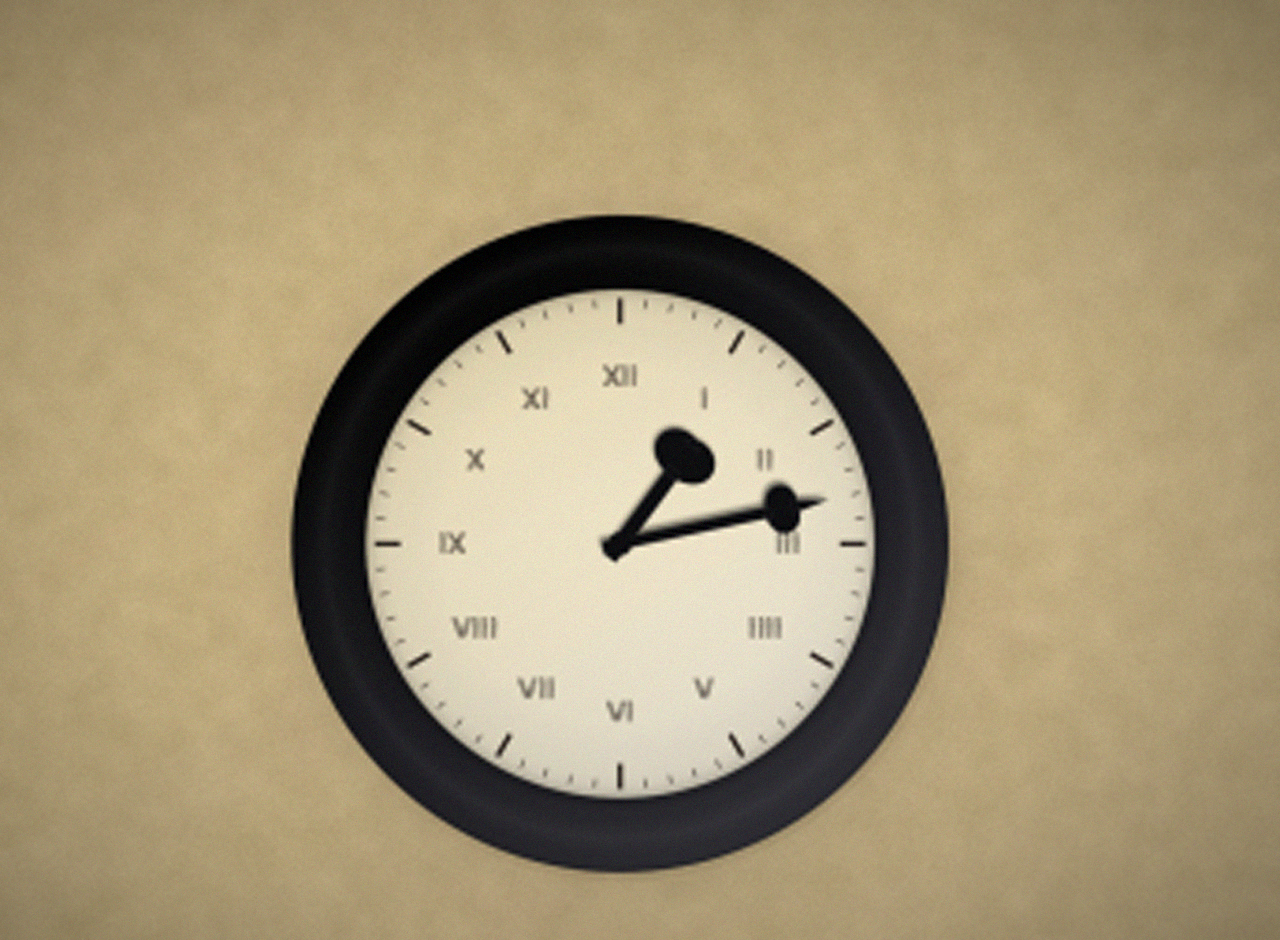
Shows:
1h13
